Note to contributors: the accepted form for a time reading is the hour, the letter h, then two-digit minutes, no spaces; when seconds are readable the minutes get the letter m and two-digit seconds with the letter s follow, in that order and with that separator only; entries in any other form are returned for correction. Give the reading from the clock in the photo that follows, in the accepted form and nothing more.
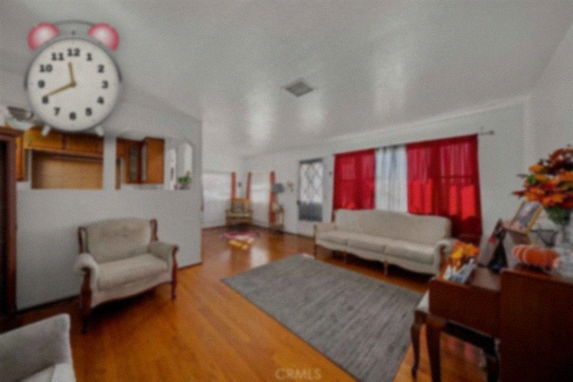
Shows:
11h41
